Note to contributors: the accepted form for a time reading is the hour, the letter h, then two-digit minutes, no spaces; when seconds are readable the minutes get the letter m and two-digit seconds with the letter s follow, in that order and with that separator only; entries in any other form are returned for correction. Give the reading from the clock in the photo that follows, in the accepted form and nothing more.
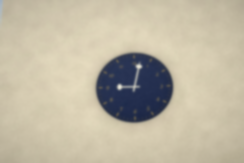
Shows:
9h02
